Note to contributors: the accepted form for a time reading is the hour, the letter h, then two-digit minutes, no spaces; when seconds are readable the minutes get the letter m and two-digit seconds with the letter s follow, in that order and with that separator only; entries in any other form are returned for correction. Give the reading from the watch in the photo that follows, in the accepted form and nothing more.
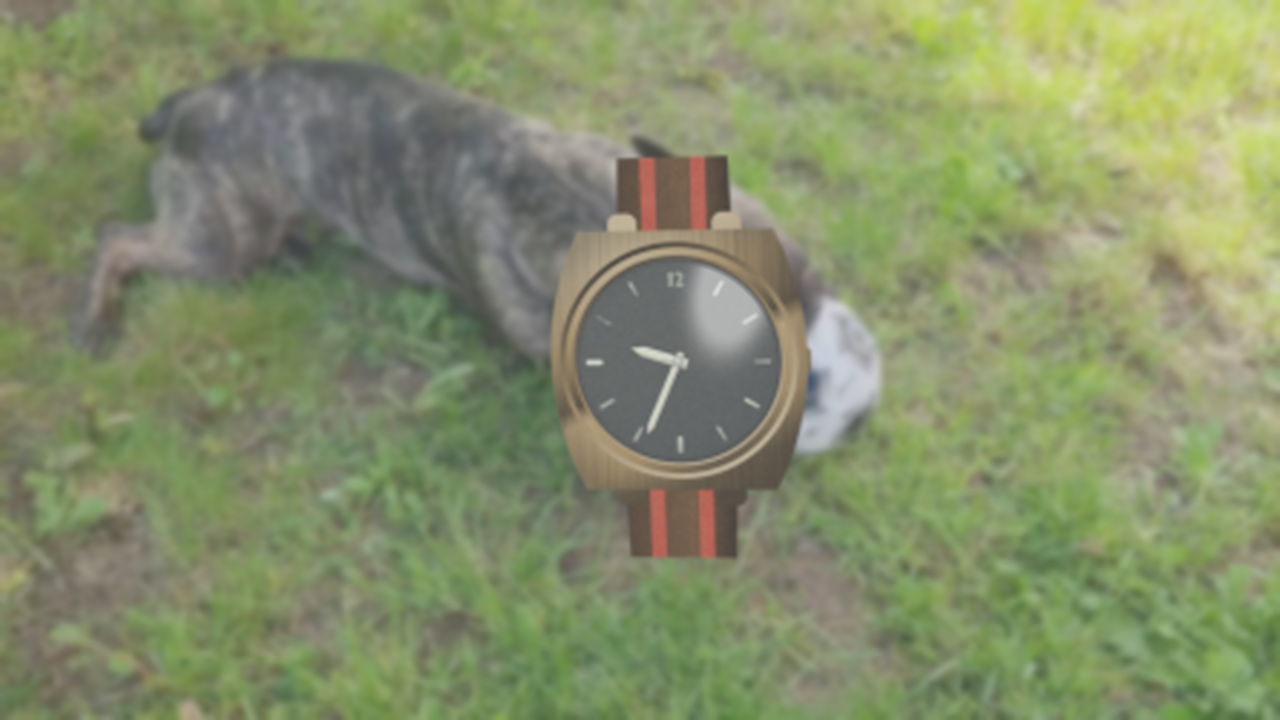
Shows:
9h34
